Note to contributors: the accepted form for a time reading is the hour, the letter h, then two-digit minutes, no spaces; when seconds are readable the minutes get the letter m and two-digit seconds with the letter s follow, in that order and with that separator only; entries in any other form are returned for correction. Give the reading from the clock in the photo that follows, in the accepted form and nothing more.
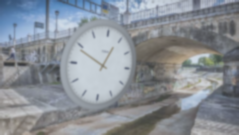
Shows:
12h49
